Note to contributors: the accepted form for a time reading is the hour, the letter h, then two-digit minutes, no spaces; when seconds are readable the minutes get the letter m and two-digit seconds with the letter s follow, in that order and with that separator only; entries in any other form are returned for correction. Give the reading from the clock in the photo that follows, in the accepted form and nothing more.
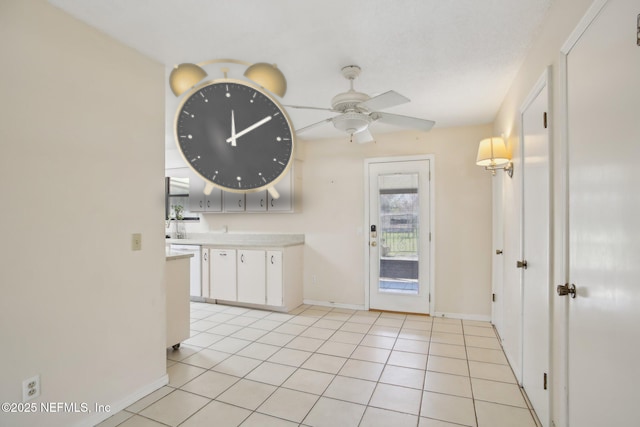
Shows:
12h10
